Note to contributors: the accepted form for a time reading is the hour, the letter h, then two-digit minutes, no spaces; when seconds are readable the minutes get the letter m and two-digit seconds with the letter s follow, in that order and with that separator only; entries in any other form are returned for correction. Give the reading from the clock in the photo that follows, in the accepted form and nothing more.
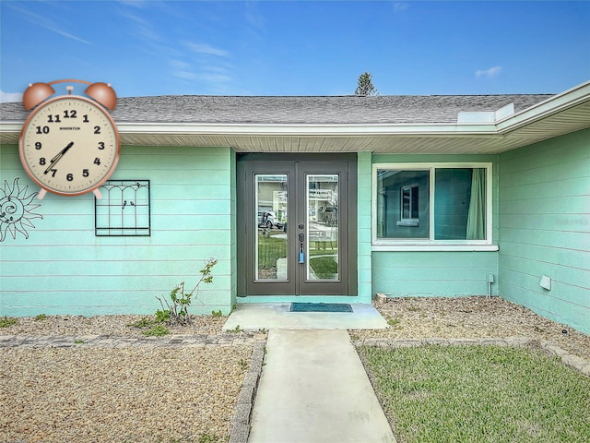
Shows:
7h37
